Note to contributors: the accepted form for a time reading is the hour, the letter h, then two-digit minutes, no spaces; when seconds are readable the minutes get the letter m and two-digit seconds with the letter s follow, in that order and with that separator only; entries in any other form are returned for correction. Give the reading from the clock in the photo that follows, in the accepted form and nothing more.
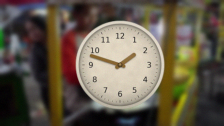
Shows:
1h48
